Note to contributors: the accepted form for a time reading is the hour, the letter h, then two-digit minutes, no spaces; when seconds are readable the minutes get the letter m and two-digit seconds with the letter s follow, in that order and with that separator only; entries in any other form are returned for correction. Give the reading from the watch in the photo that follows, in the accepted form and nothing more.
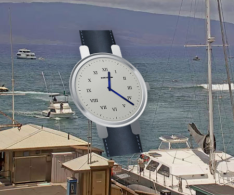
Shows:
12h22
